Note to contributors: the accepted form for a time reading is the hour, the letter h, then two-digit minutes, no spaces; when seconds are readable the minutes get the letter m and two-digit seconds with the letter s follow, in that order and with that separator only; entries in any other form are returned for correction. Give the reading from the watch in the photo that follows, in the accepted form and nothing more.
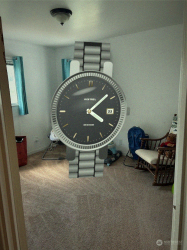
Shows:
4h08
